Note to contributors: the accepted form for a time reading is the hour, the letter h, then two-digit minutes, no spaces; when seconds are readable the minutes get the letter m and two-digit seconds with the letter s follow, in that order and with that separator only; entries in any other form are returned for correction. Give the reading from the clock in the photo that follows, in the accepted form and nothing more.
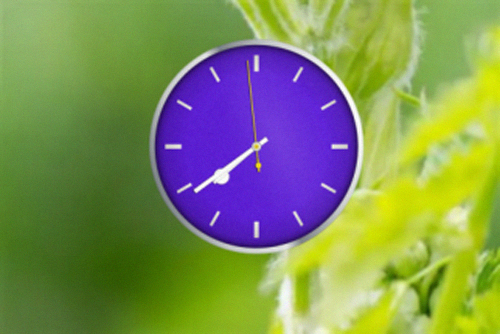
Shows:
7h38m59s
